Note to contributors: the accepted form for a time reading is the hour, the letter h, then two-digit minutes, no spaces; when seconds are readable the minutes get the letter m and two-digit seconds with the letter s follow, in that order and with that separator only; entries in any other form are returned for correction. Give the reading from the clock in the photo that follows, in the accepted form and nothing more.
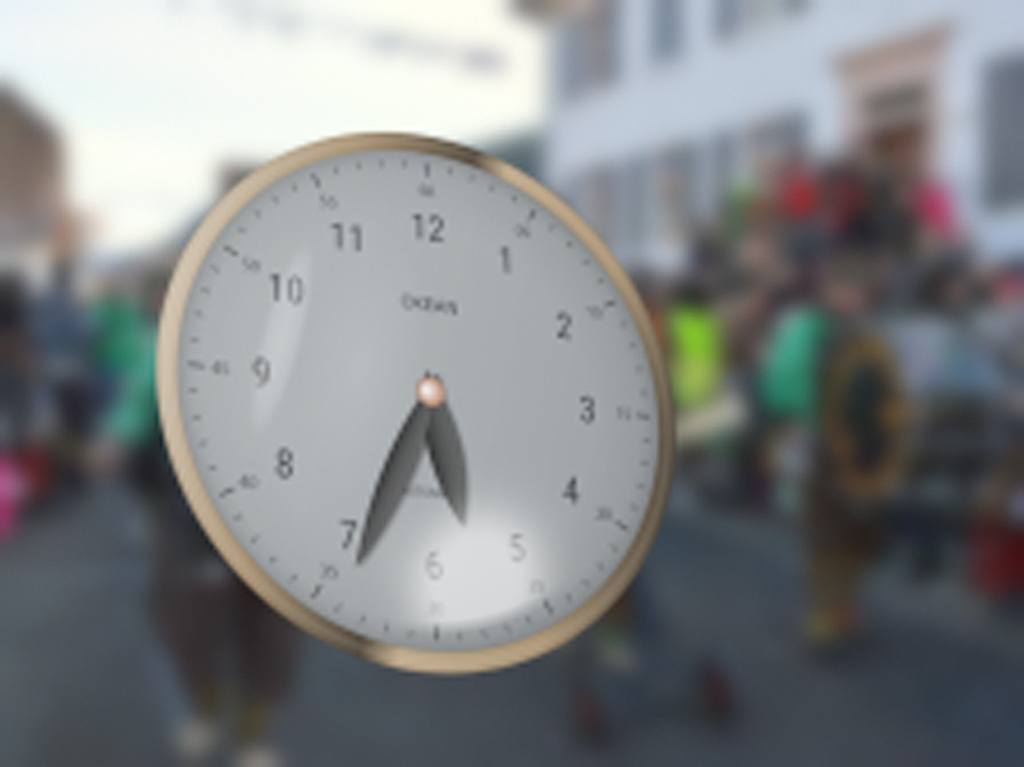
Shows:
5h34
